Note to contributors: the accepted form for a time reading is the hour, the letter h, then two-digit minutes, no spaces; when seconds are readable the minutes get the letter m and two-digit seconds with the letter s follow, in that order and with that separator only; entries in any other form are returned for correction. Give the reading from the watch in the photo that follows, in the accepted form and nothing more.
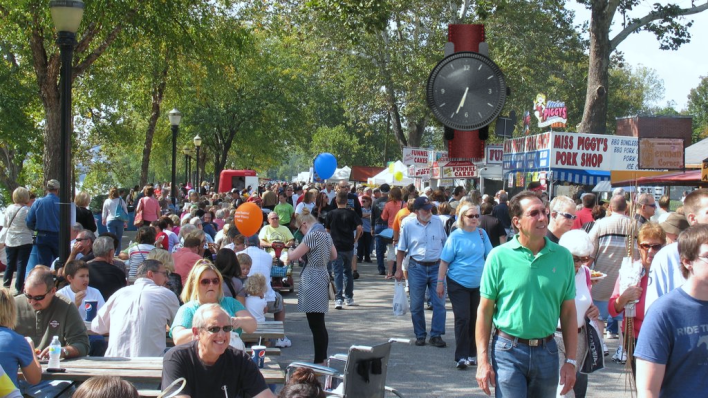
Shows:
6h34
